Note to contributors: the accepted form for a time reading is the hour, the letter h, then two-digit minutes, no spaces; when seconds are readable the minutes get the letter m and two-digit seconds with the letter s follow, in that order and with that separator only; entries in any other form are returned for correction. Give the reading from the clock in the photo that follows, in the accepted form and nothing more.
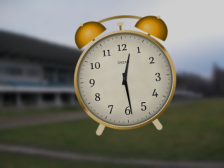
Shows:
12h29
